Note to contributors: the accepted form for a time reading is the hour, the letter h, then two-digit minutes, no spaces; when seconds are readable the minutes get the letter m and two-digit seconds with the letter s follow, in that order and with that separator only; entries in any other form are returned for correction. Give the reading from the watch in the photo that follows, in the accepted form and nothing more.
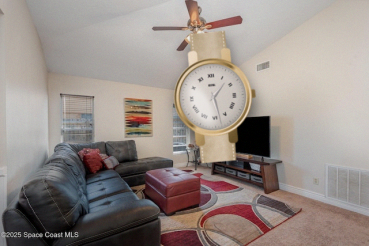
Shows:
1h28
